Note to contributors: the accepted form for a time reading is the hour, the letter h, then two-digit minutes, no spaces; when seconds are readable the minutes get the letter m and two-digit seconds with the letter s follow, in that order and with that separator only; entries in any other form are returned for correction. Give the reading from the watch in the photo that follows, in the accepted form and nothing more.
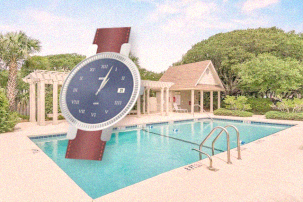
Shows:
1h03
